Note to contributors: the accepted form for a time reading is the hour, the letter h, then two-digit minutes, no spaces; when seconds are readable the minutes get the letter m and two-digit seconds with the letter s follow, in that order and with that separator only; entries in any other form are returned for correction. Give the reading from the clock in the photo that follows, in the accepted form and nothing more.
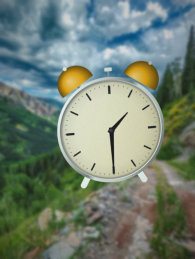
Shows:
1h30
